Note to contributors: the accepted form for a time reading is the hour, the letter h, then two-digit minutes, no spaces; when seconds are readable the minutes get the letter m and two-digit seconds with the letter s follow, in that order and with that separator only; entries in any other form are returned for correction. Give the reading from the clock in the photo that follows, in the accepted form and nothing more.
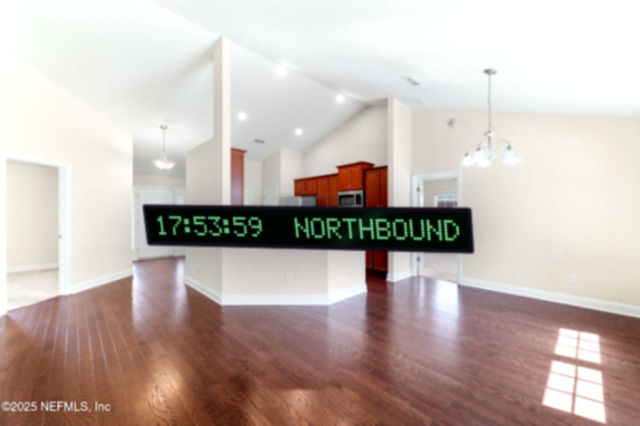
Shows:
17h53m59s
